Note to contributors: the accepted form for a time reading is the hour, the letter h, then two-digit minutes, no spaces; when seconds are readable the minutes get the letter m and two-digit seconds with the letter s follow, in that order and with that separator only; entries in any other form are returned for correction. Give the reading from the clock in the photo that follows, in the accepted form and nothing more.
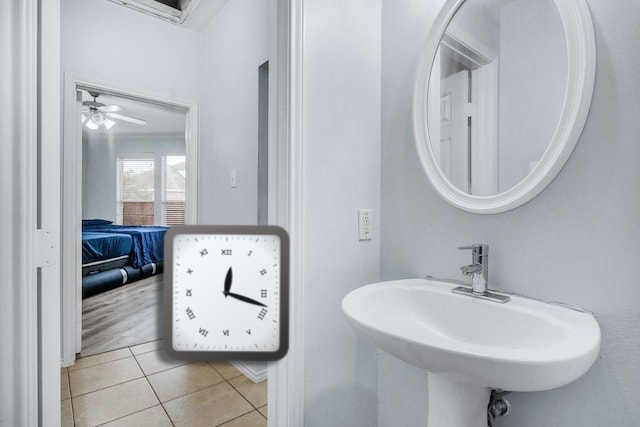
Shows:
12h18
